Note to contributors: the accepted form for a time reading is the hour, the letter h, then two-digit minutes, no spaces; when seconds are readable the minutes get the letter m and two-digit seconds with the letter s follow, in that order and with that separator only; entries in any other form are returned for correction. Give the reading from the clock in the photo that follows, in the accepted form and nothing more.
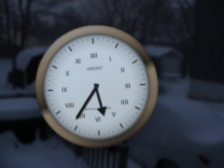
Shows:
5h36
